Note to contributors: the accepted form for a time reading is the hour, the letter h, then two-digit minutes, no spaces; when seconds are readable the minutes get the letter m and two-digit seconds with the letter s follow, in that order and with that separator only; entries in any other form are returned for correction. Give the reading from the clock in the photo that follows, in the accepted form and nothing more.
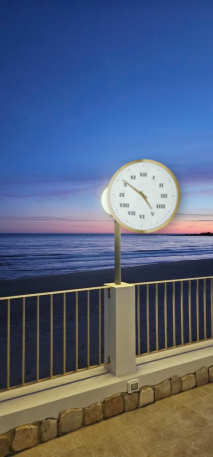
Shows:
4h51
